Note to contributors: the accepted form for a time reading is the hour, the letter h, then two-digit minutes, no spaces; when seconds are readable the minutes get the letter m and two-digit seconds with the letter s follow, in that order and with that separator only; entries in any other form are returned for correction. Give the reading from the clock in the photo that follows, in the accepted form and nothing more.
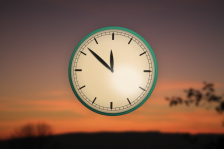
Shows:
11h52
